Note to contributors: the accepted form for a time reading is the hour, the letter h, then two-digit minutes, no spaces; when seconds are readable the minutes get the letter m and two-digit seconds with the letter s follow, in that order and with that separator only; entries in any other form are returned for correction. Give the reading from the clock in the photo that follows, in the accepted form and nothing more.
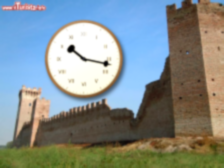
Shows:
10h17
